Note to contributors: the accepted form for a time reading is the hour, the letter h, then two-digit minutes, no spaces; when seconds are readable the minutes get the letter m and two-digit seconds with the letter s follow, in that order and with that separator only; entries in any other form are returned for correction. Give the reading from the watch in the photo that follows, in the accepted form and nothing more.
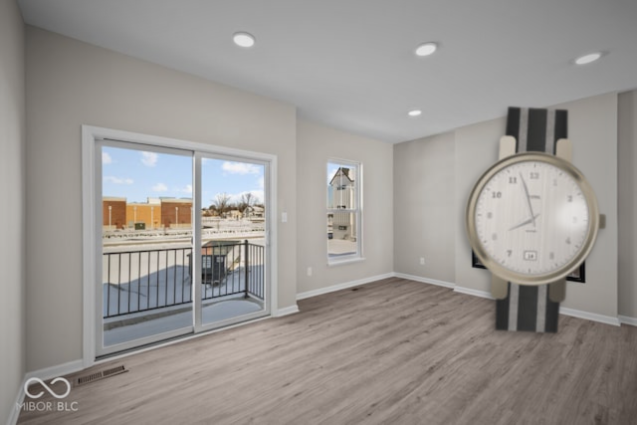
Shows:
7h57
